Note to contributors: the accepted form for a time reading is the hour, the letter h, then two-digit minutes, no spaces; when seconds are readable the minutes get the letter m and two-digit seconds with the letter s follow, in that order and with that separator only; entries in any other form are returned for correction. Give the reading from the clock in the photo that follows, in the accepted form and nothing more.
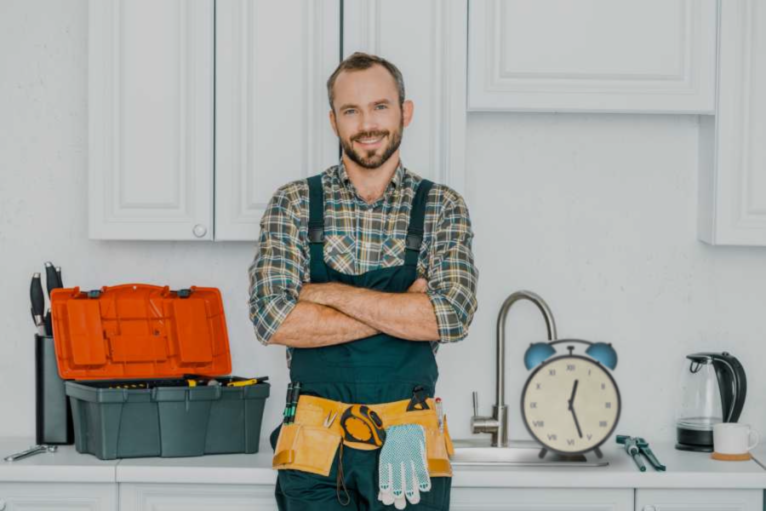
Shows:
12h27
